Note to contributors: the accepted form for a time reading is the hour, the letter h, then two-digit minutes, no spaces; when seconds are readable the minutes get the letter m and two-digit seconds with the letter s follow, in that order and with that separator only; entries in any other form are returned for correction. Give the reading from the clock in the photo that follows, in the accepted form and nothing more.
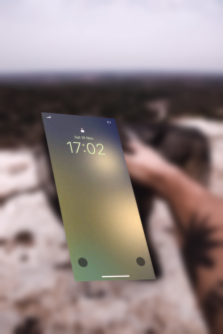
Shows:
17h02
